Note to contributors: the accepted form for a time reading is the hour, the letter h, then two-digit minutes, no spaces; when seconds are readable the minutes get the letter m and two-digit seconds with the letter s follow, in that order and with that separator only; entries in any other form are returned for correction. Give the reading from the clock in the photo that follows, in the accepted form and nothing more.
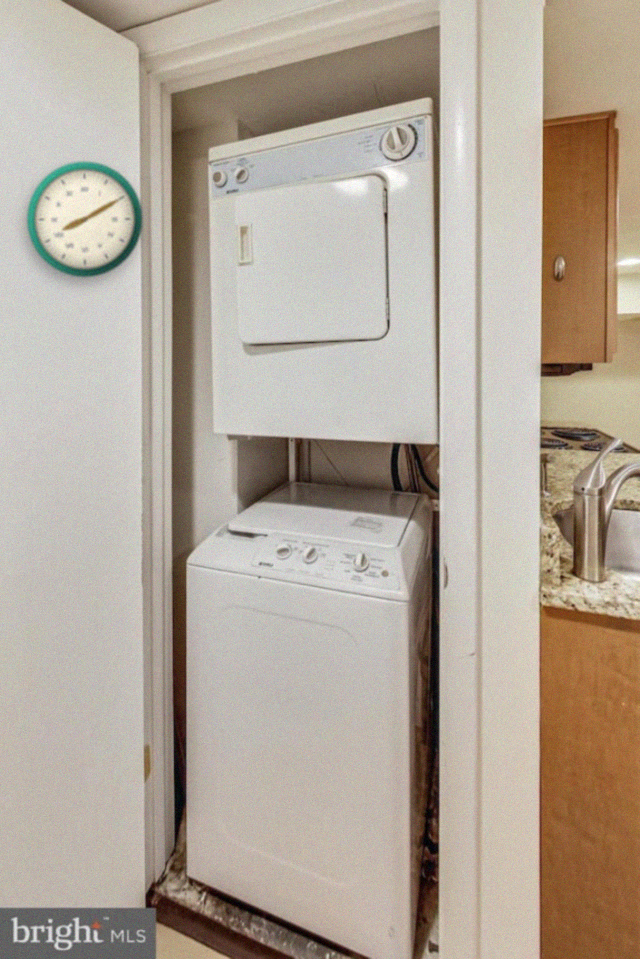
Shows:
8h10
